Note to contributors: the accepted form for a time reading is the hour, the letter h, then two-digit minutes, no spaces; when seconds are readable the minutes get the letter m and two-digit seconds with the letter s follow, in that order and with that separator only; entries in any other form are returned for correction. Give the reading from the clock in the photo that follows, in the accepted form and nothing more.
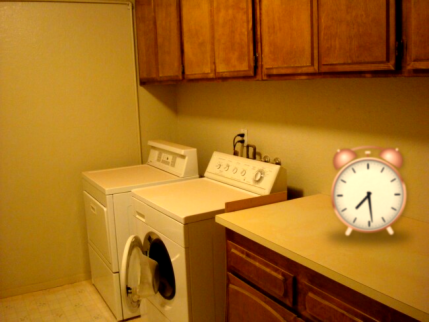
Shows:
7h29
